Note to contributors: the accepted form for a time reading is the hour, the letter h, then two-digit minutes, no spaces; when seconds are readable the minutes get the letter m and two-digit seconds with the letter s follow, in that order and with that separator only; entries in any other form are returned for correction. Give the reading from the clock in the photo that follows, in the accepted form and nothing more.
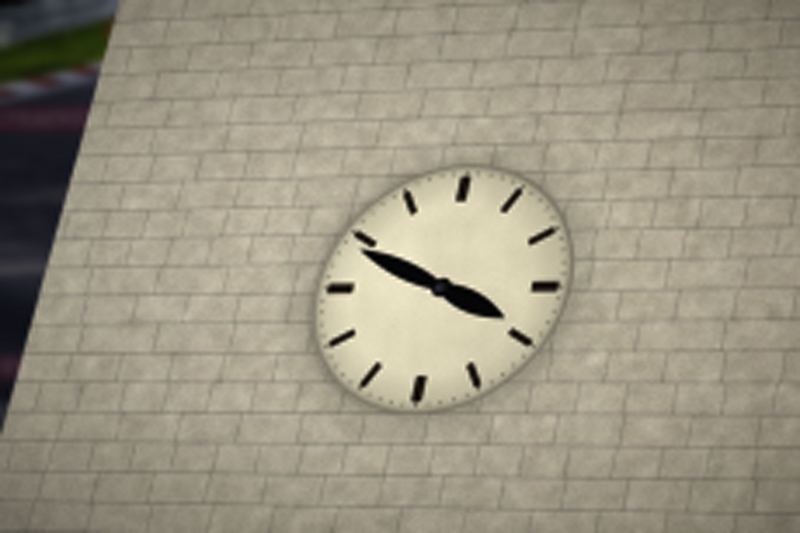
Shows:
3h49
